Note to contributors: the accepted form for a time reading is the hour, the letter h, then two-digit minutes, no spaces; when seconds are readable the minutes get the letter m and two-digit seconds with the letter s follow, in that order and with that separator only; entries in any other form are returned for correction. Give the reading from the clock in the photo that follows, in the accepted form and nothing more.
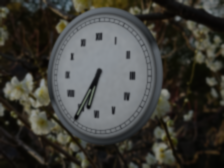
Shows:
6h35
